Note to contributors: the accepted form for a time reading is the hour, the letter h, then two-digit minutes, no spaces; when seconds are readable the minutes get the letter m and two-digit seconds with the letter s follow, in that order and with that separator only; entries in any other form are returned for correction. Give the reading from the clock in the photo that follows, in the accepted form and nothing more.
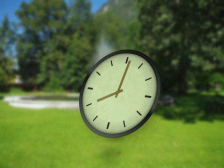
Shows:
8h01
